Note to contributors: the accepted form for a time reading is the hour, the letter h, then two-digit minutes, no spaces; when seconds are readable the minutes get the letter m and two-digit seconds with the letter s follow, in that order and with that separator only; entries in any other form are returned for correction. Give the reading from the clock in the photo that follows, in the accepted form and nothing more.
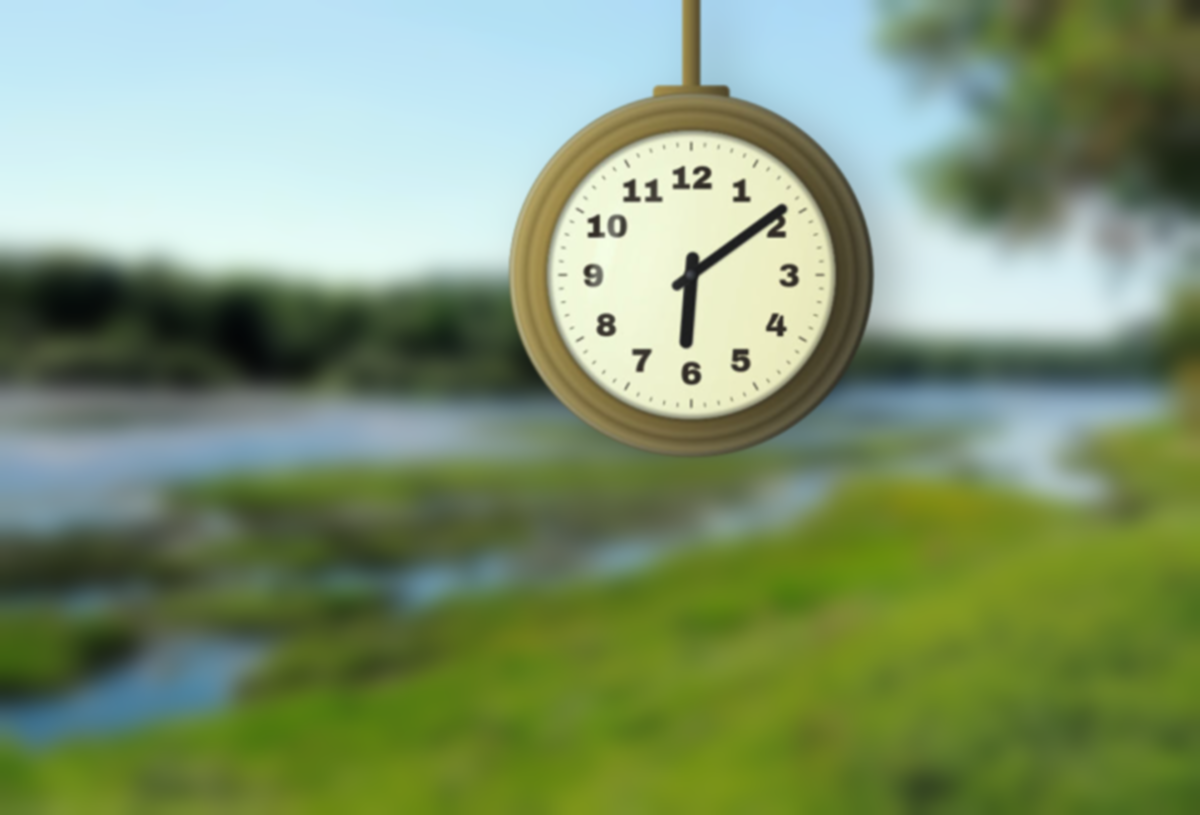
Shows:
6h09
